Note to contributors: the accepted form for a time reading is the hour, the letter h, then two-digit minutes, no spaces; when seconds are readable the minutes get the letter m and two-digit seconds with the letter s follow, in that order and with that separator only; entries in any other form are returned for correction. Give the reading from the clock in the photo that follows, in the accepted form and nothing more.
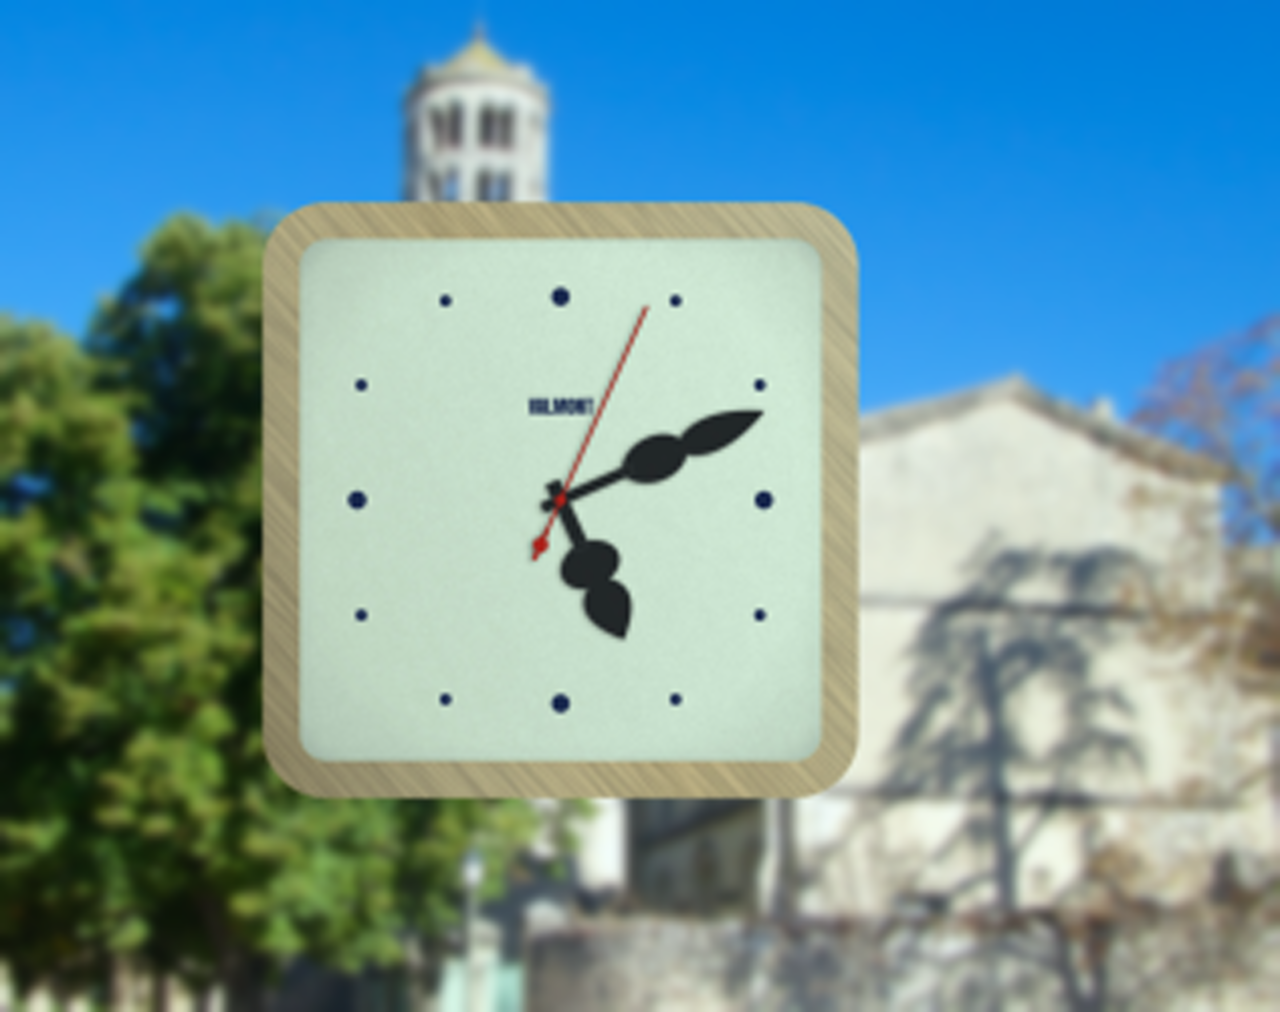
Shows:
5h11m04s
